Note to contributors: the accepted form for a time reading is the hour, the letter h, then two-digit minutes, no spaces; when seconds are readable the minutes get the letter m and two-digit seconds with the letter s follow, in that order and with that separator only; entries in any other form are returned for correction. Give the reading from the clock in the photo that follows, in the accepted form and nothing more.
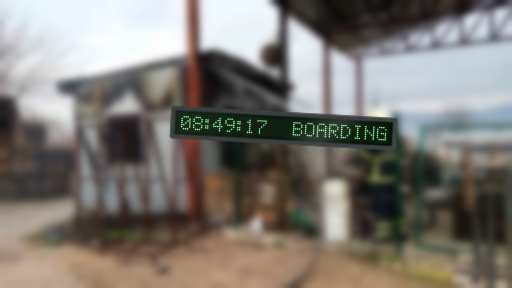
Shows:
8h49m17s
